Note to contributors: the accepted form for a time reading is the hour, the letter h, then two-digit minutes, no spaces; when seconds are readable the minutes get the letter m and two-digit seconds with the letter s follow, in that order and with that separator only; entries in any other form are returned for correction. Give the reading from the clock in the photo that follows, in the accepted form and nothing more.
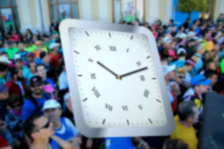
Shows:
10h12
